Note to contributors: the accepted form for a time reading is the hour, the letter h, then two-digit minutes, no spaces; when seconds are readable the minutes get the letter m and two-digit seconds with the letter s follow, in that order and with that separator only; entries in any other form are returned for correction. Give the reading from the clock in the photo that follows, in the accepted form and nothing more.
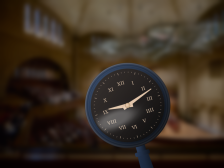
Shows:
9h12
